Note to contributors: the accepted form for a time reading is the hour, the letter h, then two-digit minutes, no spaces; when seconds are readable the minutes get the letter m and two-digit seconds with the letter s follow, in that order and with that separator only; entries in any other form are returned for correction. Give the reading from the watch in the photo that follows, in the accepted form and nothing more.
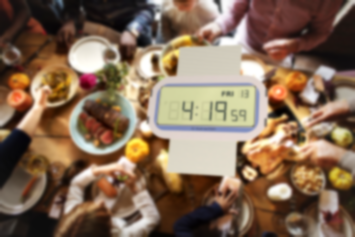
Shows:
4h19
